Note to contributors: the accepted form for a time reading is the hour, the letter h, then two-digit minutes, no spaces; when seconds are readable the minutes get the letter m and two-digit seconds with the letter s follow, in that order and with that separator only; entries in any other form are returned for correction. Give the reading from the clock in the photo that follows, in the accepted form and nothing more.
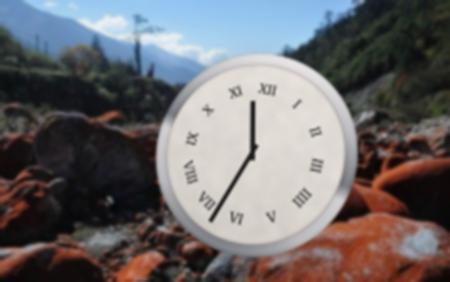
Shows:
11h33
